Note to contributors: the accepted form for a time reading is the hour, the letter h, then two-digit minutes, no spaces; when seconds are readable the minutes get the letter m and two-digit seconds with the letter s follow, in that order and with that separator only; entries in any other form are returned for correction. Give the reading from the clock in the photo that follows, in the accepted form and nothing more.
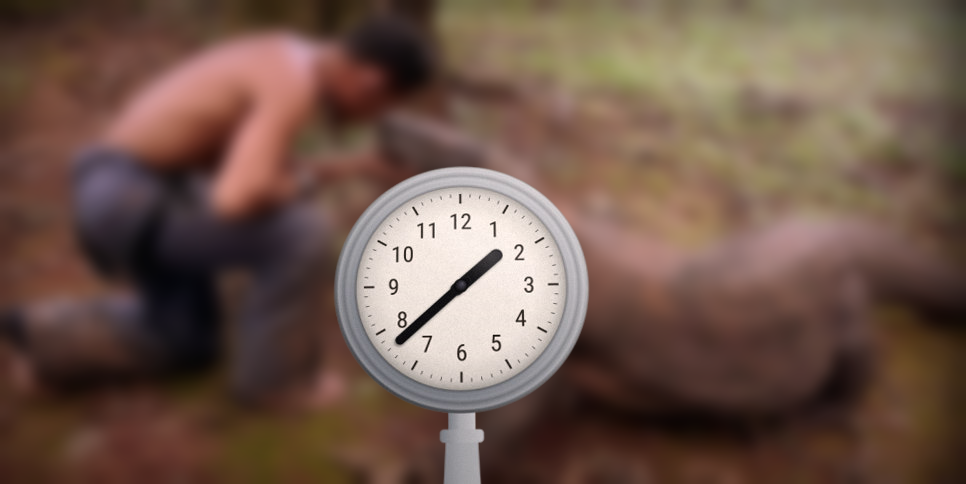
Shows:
1h38
